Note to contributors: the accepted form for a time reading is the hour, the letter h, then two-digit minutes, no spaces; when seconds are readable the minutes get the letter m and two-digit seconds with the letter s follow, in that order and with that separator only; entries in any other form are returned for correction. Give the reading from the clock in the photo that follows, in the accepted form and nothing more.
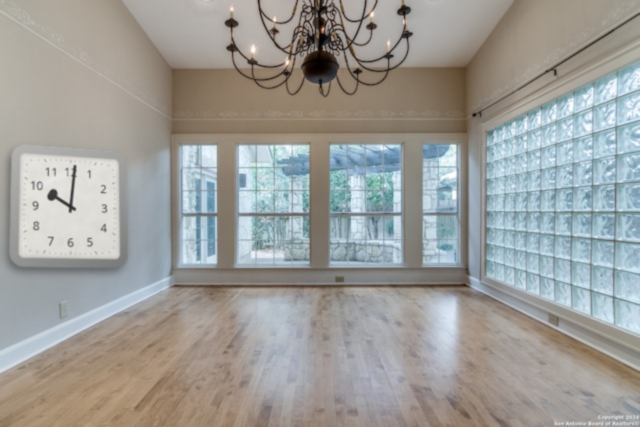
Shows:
10h01
